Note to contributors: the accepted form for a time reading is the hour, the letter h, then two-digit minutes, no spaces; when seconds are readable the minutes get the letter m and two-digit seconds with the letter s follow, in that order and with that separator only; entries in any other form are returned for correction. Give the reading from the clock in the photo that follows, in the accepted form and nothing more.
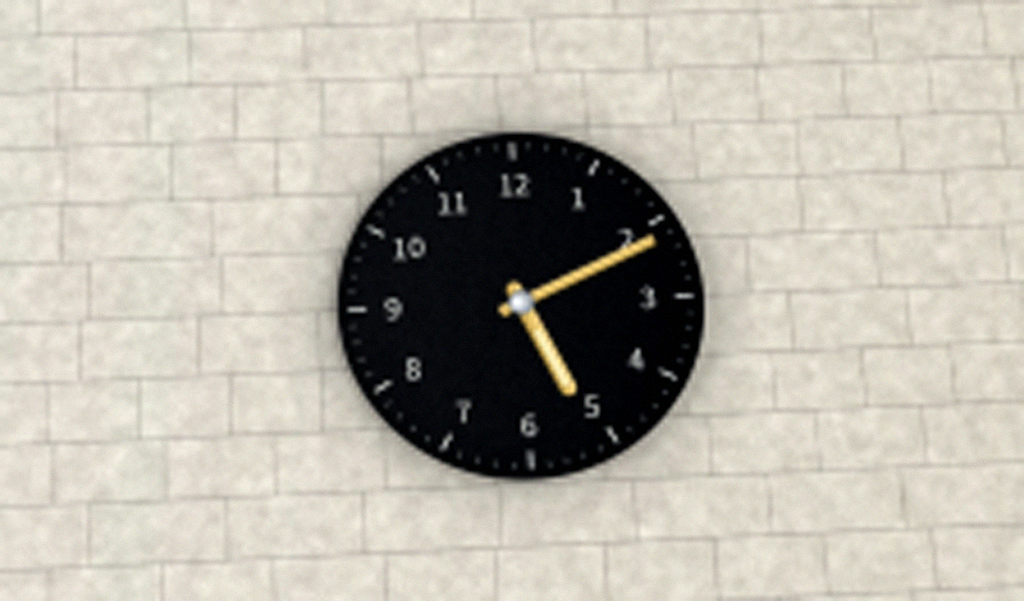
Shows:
5h11
